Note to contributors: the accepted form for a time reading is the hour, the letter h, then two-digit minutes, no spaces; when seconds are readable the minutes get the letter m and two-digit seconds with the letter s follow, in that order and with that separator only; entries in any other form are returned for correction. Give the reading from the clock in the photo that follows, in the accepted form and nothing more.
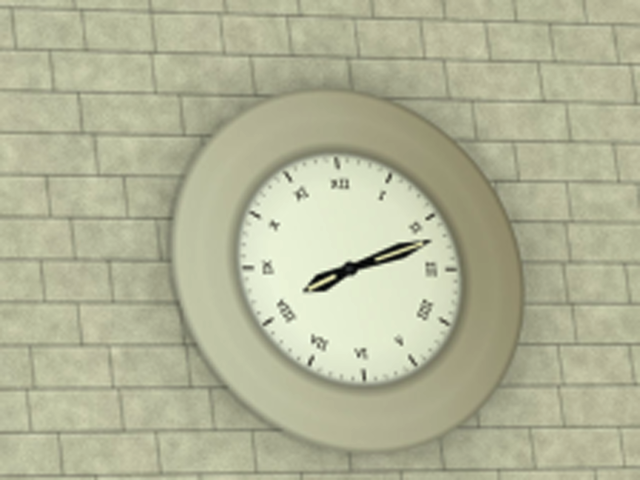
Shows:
8h12
